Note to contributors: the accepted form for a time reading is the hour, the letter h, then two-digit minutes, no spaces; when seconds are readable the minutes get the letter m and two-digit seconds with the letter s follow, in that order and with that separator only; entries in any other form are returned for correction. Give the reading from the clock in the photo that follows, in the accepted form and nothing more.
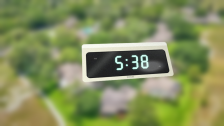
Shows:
5h38
